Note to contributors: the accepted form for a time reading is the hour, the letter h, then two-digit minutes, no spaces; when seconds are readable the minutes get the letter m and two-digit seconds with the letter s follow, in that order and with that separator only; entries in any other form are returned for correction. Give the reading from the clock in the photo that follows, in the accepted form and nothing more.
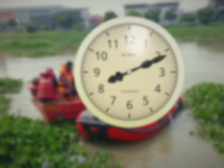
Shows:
8h11
